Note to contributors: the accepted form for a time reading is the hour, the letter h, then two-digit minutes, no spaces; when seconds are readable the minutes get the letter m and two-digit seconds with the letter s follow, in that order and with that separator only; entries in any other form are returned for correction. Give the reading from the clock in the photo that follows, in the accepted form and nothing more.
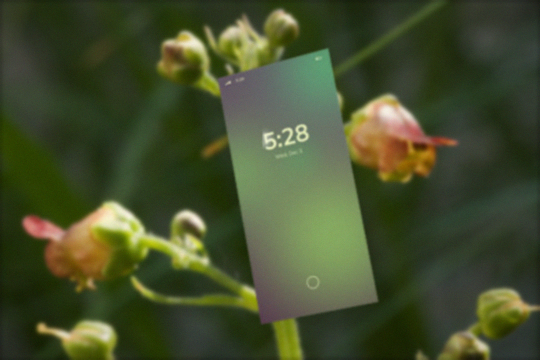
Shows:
5h28
